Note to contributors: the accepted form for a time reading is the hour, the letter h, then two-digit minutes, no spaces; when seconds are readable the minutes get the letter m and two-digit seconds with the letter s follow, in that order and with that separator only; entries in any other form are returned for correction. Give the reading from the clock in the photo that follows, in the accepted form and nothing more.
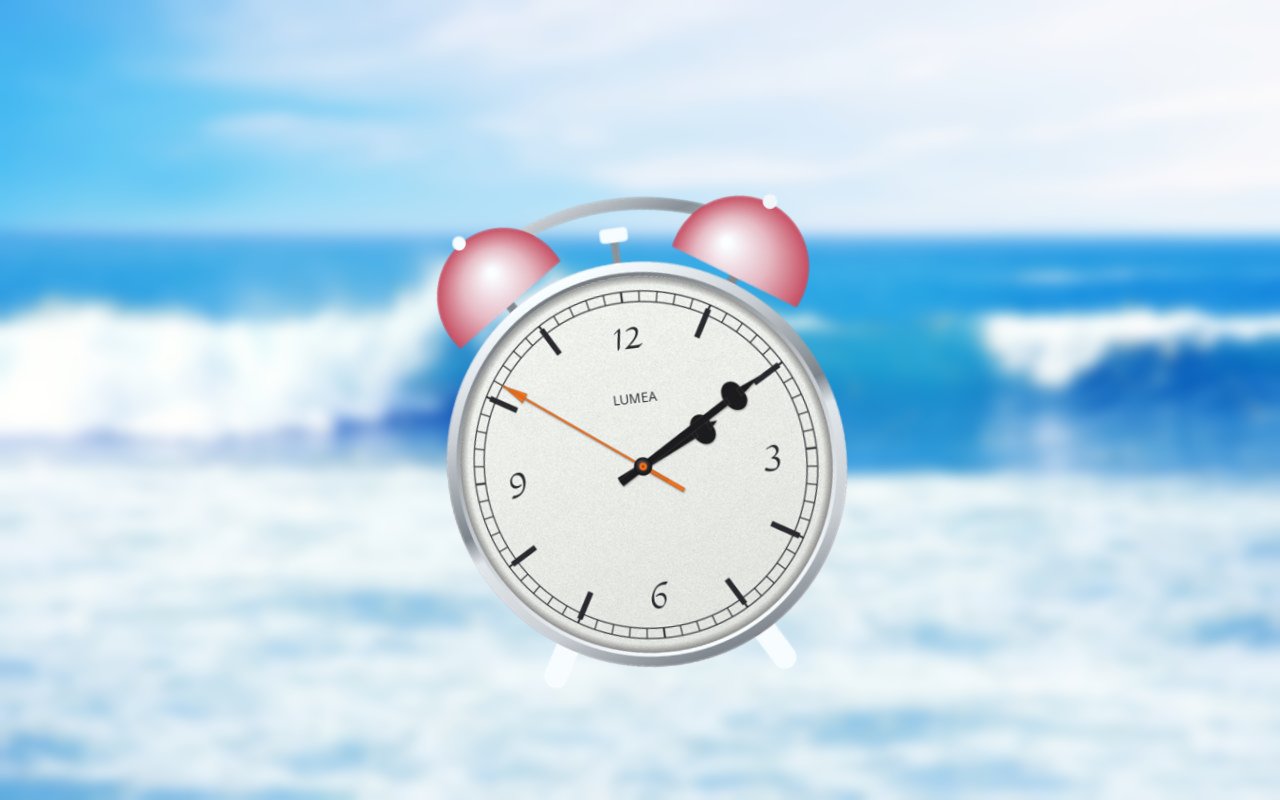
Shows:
2h09m51s
